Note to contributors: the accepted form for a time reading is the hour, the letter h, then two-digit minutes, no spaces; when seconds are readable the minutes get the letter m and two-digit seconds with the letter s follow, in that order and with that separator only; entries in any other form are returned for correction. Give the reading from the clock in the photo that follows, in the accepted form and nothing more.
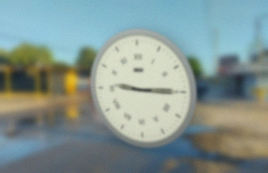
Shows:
9h15
